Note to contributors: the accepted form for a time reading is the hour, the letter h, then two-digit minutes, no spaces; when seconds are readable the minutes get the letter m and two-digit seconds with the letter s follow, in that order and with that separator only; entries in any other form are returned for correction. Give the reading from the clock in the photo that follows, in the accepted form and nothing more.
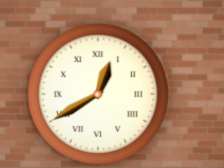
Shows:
12h40
